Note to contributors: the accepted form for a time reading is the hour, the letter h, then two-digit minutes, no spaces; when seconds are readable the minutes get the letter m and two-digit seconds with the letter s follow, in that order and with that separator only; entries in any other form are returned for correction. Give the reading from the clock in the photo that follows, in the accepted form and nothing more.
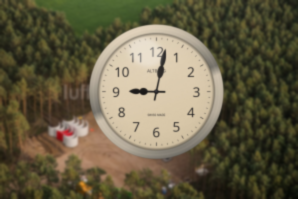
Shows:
9h02
